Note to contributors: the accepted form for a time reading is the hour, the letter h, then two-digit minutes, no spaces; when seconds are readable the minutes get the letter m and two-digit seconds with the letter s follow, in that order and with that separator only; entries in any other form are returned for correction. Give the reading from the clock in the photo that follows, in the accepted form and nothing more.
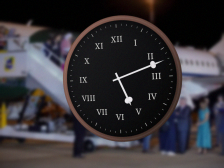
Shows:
5h12
